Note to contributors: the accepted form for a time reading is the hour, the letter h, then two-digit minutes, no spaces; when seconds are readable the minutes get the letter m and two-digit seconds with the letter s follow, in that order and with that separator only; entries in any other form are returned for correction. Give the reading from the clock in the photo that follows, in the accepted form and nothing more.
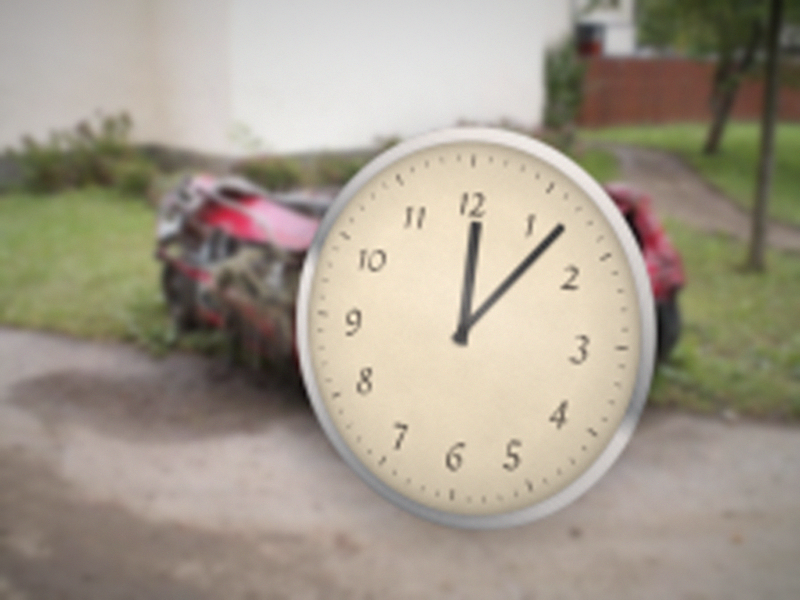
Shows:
12h07
